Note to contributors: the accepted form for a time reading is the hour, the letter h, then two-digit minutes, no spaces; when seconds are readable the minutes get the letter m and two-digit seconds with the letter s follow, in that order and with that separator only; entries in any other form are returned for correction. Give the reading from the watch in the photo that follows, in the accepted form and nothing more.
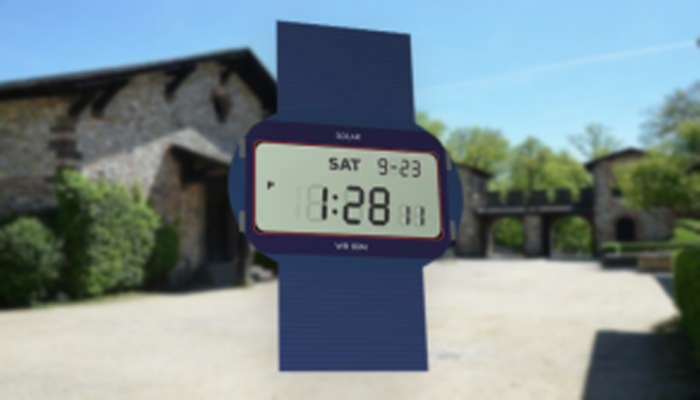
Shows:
1h28m11s
